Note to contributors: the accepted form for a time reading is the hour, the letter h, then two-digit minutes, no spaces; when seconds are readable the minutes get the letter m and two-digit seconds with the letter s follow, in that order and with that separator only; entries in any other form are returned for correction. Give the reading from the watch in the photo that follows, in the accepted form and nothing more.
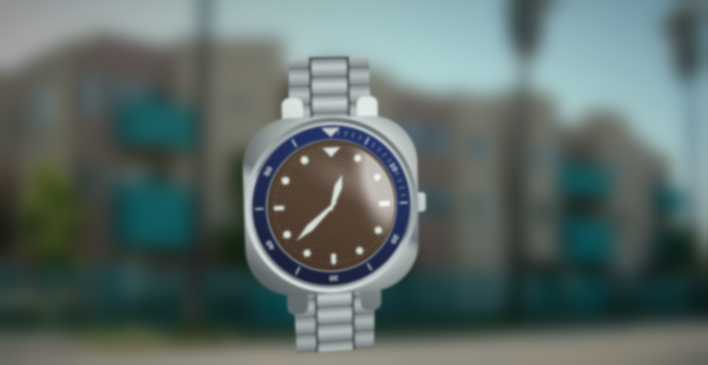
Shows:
12h38
